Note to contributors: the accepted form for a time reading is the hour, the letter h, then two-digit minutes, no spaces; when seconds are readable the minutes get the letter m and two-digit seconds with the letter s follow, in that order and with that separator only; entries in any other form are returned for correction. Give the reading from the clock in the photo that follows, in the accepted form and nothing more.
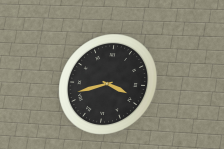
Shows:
3h42
